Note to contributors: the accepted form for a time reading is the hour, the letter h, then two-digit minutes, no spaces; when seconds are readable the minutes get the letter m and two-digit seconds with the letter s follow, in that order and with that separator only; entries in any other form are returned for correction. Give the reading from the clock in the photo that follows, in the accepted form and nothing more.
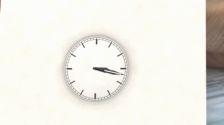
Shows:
3h17
